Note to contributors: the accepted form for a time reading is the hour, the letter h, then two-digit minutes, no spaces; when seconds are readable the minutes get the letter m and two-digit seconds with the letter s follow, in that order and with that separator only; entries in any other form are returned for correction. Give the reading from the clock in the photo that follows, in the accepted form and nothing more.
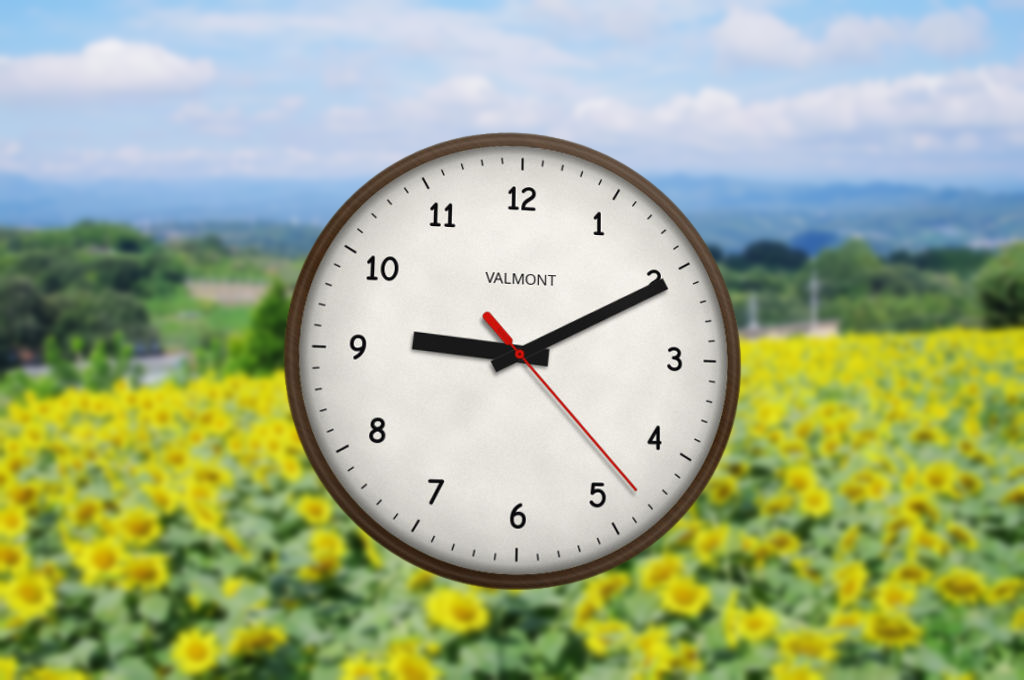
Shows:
9h10m23s
